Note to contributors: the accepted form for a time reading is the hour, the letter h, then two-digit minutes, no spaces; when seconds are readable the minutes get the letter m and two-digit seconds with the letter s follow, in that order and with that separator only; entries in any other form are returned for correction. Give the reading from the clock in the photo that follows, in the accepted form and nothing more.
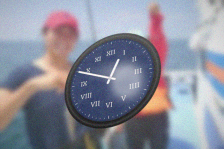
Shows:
12h49
